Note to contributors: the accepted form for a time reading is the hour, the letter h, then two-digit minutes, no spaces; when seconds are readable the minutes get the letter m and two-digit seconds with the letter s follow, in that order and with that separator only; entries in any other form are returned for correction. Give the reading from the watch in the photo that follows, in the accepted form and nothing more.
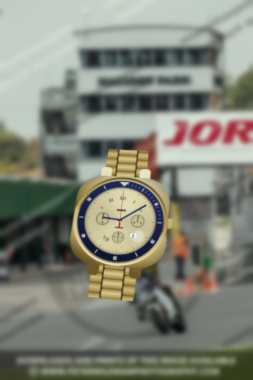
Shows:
9h09
